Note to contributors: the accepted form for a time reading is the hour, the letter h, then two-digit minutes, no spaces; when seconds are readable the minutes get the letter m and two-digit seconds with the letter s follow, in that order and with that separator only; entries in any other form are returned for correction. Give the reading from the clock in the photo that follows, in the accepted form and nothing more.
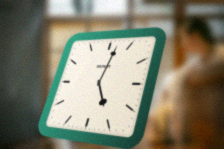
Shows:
5h02
